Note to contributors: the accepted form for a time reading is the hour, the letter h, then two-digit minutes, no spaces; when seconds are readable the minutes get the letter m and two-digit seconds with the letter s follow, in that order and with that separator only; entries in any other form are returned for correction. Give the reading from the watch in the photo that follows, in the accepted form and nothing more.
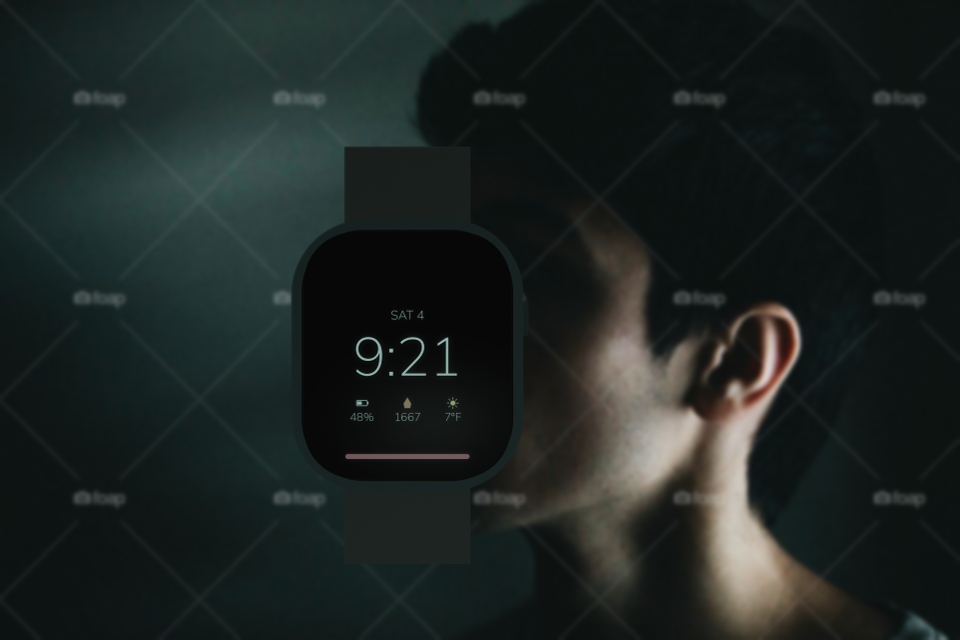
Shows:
9h21
